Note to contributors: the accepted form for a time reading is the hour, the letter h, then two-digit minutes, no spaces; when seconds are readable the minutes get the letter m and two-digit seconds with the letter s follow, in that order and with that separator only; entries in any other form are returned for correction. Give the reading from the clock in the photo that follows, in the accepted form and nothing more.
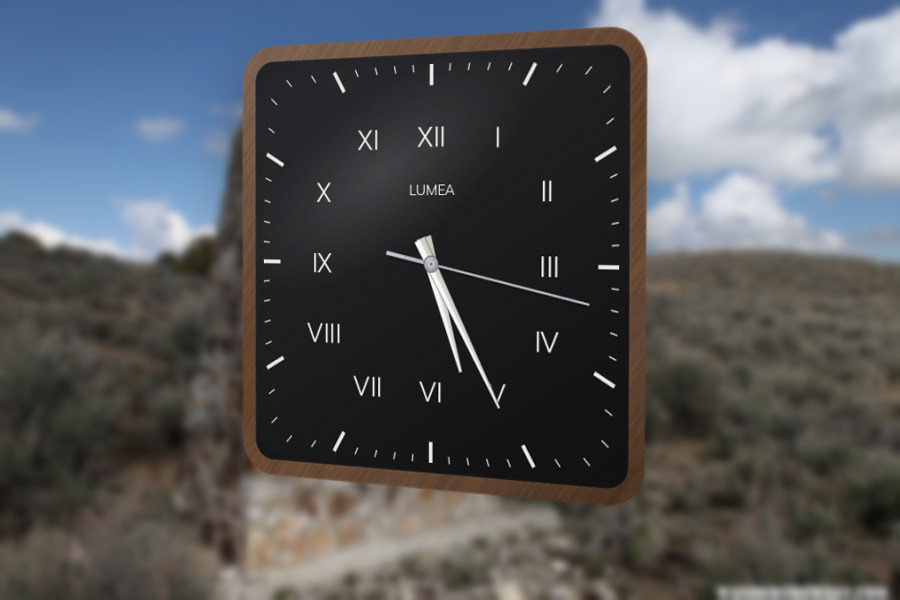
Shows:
5h25m17s
